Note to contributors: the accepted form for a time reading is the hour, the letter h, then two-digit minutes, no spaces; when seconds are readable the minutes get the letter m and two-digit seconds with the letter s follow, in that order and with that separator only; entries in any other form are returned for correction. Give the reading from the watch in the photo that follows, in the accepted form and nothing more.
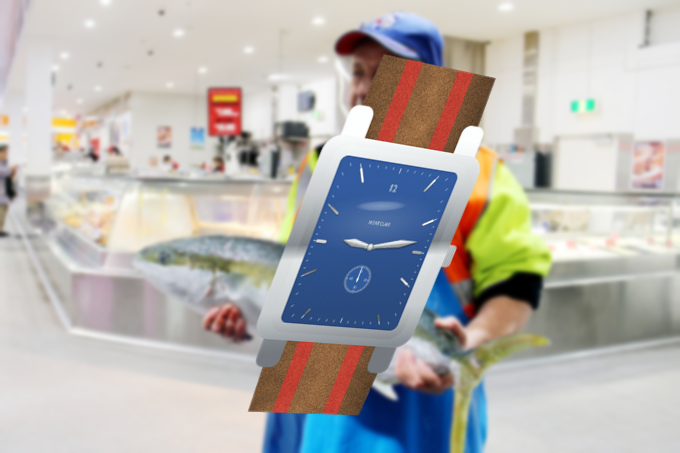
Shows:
9h13
